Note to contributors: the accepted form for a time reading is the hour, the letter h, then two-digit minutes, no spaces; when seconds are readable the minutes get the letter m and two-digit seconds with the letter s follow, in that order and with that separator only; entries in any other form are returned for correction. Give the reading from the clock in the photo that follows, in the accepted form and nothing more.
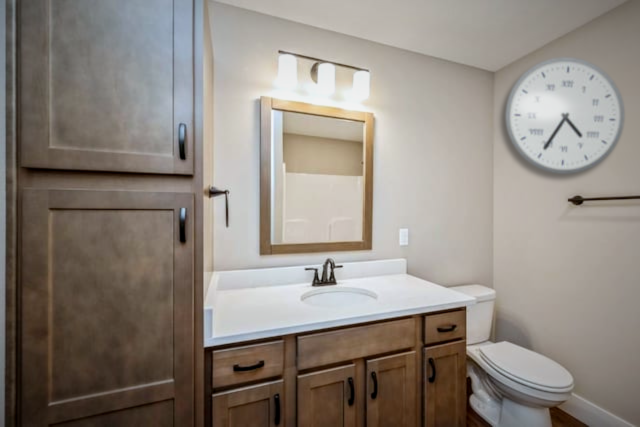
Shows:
4h35
